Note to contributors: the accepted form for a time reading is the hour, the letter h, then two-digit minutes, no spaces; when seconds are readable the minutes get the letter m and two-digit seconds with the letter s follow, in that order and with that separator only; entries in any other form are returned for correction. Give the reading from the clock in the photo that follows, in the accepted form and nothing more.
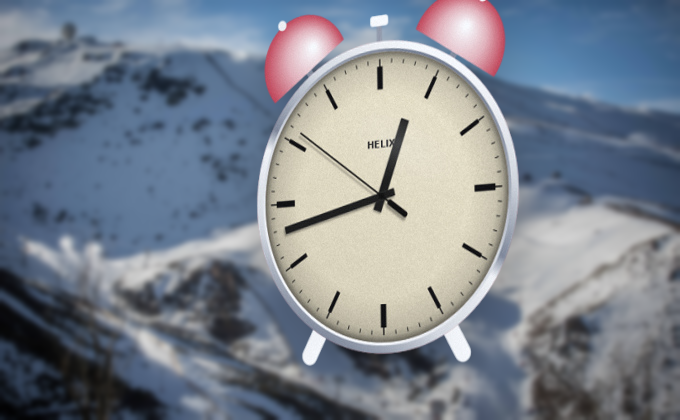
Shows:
12h42m51s
